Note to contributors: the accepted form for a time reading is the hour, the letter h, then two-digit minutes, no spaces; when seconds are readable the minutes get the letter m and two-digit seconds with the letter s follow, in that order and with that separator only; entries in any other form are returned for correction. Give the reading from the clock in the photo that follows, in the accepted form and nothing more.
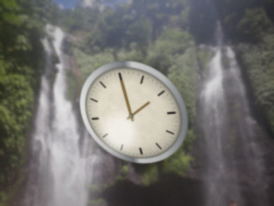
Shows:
2h00
